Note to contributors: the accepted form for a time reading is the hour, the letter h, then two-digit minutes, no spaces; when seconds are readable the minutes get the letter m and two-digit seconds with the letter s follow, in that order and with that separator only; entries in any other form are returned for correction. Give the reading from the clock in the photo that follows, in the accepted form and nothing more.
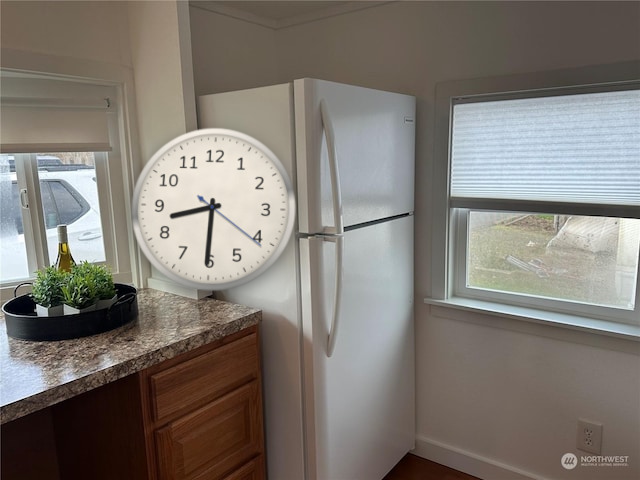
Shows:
8h30m21s
